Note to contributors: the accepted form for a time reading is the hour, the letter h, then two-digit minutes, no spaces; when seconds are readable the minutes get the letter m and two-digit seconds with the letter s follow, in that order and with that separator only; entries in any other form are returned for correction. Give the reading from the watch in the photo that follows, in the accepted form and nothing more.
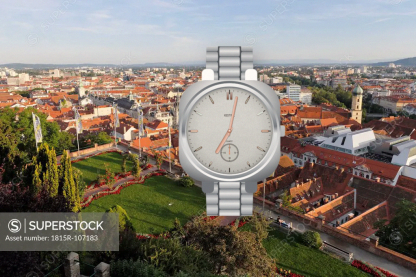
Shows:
7h02
